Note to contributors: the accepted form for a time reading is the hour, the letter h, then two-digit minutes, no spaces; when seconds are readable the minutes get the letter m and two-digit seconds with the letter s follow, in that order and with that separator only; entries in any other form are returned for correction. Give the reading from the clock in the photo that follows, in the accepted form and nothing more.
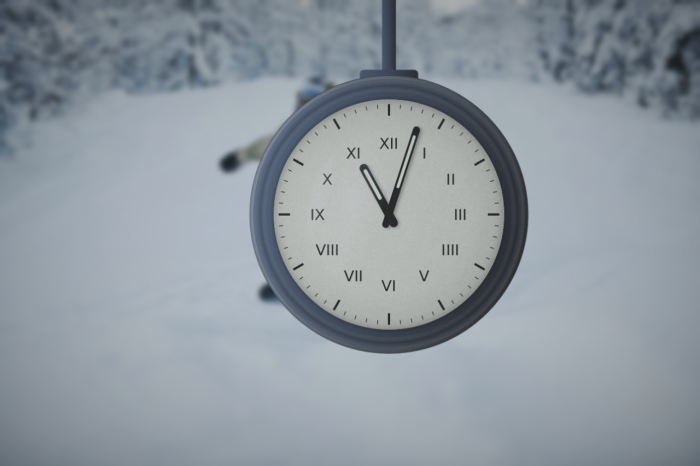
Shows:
11h03
